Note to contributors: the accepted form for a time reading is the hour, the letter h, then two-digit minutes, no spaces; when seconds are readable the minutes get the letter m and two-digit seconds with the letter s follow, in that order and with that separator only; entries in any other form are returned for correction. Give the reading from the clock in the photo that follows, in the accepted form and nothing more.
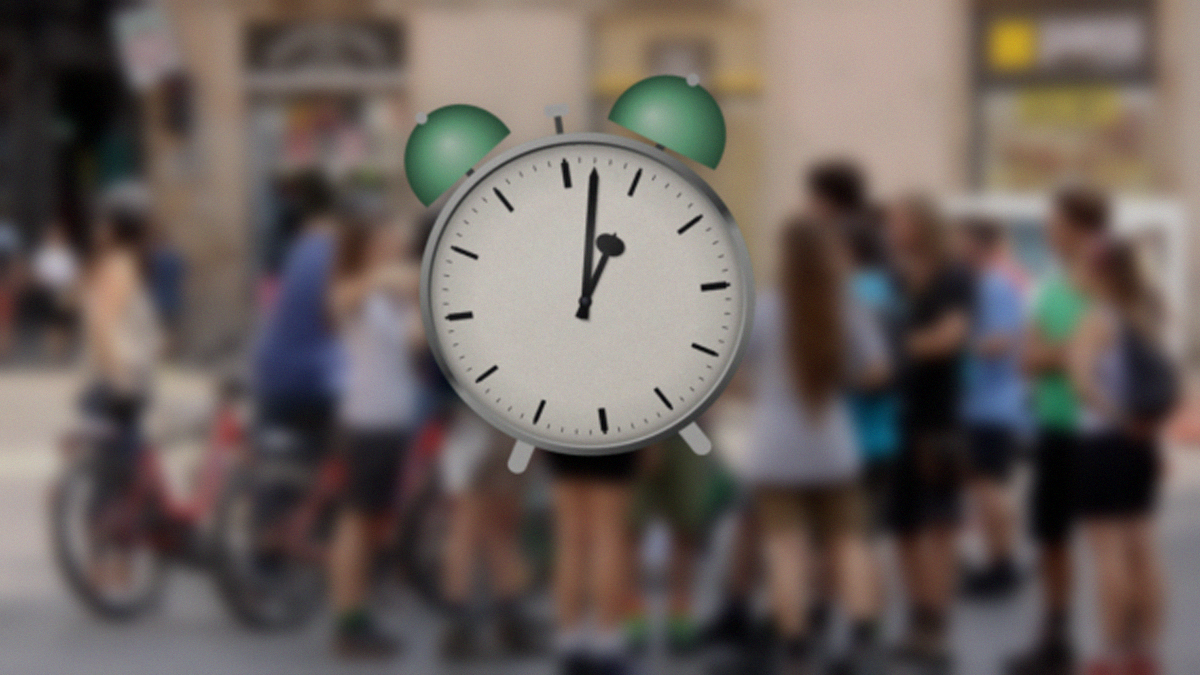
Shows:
1h02
